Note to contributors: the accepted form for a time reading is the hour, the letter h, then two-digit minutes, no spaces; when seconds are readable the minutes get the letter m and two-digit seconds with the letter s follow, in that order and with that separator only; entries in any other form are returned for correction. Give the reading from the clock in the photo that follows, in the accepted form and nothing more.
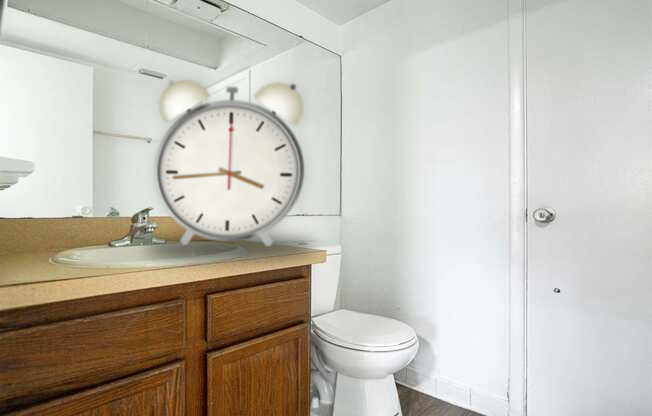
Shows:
3h44m00s
